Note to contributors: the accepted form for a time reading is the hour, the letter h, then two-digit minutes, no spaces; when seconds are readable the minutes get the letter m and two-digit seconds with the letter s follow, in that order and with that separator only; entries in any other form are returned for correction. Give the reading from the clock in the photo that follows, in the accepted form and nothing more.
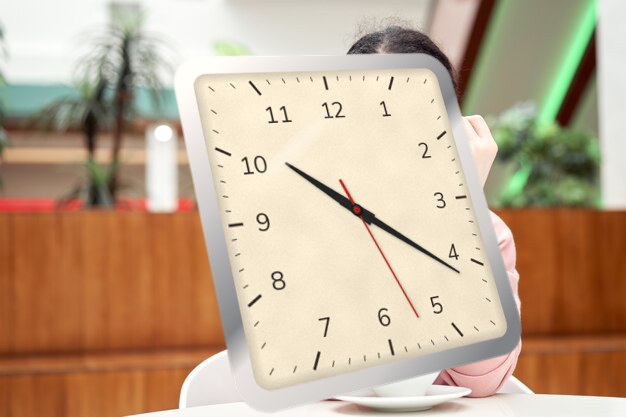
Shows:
10h21m27s
